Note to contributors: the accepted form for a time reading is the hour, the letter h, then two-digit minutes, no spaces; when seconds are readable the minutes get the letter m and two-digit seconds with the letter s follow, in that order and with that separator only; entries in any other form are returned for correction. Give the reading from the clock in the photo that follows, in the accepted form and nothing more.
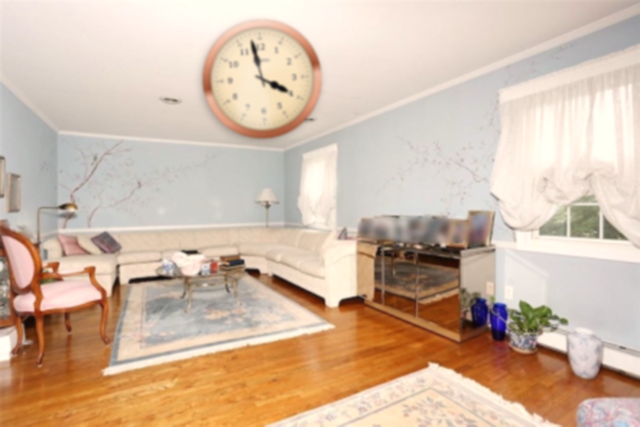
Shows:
3h58
